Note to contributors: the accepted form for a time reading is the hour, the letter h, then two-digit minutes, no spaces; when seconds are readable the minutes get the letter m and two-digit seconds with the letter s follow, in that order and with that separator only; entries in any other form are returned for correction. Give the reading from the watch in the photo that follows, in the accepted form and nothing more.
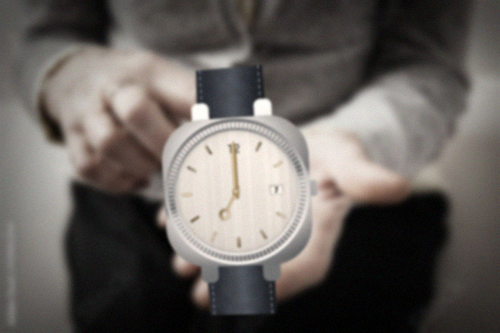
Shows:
7h00
